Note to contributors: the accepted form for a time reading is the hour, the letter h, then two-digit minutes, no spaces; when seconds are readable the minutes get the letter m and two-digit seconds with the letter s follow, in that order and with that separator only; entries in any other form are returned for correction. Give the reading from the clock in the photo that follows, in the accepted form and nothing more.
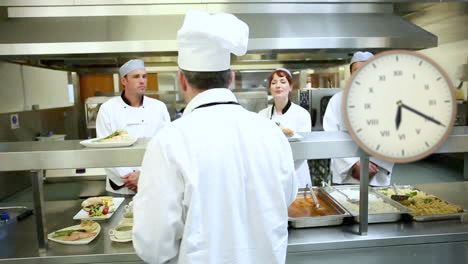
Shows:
6h20
